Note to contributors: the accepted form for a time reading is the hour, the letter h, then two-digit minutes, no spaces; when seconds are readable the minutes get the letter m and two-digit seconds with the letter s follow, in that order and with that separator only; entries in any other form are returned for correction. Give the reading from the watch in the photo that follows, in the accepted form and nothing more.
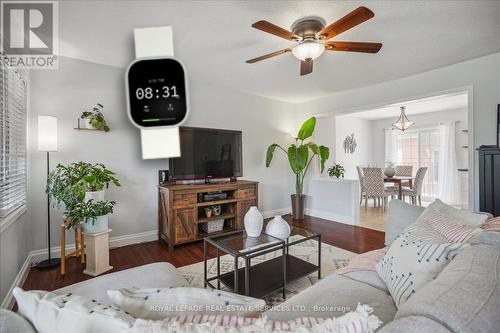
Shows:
8h31
